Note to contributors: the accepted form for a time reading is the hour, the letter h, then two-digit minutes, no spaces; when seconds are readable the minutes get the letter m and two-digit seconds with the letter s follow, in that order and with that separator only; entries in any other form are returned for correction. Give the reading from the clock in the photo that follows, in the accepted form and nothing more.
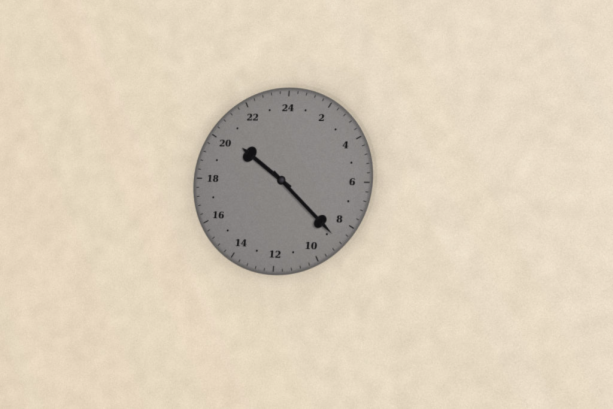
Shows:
20h22
